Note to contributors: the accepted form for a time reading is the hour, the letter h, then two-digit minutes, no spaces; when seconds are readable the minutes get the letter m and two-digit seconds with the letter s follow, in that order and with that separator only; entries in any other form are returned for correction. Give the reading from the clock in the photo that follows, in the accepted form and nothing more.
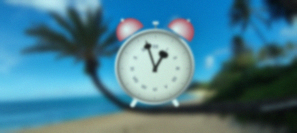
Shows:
12h57
